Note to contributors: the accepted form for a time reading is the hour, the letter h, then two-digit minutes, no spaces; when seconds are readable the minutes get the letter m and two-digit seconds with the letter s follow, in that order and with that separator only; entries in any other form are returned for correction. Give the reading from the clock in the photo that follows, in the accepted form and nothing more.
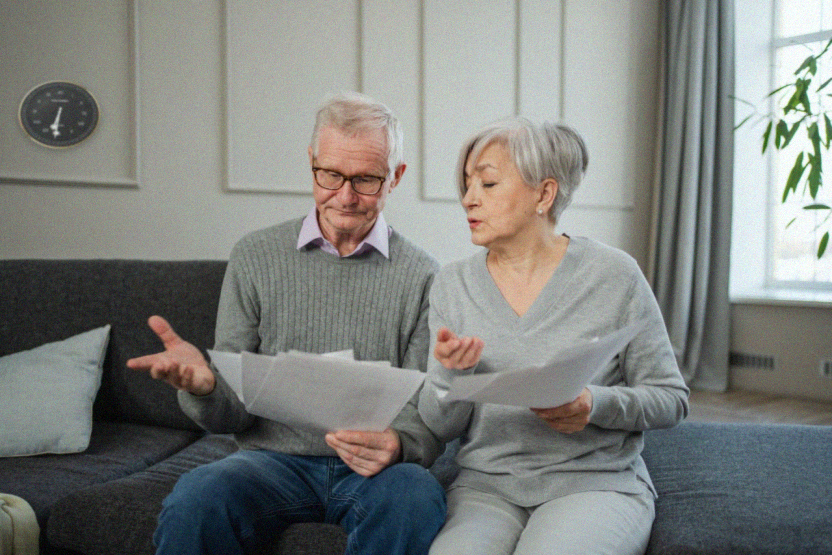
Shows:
6h31
